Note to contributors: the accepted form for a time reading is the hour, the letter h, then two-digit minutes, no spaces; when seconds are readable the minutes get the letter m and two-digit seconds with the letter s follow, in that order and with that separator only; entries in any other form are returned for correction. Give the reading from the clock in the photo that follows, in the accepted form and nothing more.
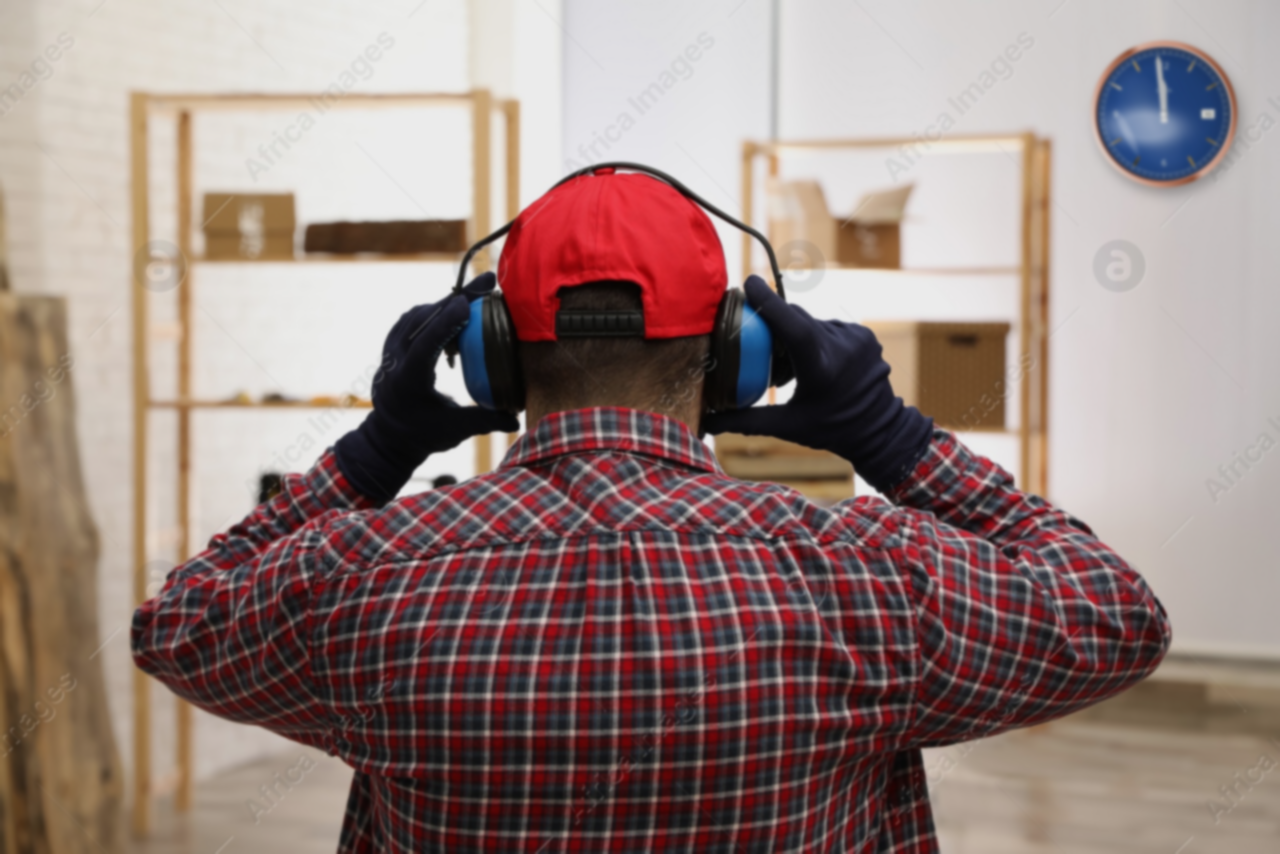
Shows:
11h59
